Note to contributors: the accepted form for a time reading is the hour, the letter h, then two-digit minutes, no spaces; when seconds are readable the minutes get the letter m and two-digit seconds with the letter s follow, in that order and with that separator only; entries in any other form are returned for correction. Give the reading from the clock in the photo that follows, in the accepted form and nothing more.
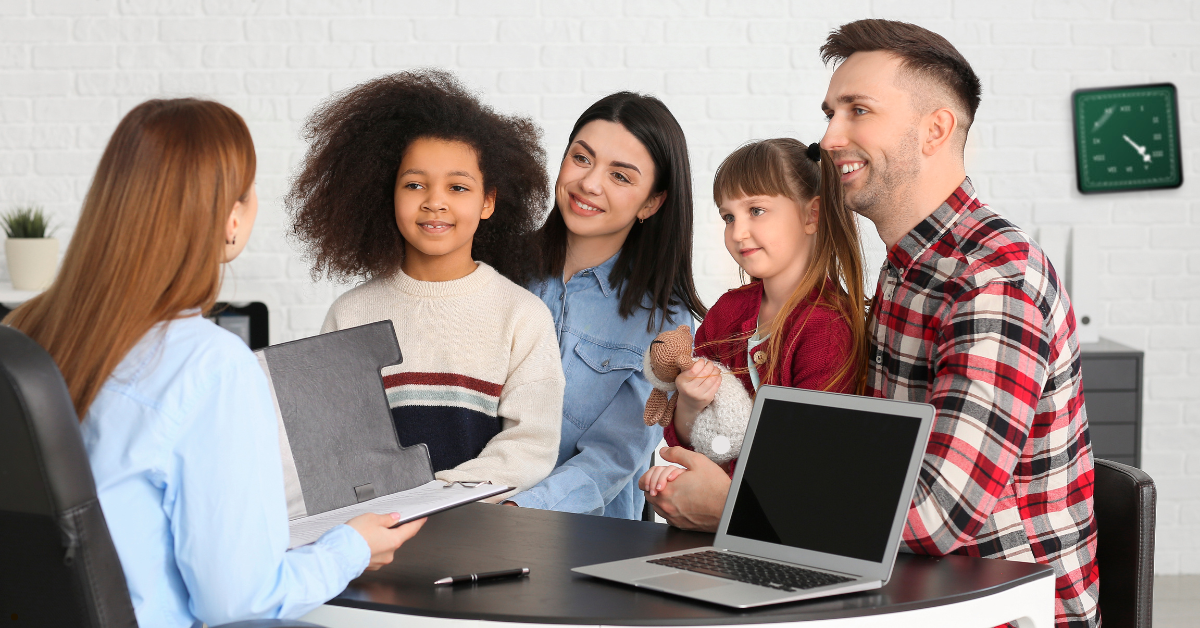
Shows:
4h23
